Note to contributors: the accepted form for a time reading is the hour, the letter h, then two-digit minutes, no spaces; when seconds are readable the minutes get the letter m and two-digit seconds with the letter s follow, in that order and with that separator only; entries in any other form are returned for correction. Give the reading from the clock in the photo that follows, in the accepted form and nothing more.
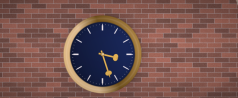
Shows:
3h27
